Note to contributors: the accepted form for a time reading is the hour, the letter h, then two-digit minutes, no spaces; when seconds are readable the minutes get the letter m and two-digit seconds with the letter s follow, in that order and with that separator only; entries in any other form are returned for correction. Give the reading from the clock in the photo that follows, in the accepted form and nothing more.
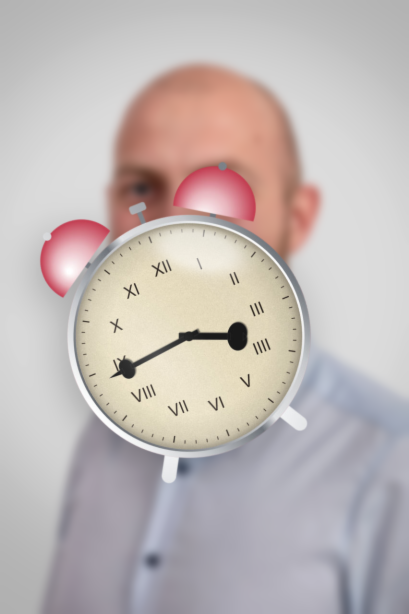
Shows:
3h44
